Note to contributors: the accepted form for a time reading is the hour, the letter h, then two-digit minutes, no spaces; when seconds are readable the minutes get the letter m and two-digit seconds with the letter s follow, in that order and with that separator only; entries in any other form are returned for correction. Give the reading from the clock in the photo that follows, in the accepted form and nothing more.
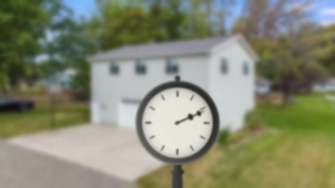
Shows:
2h11
